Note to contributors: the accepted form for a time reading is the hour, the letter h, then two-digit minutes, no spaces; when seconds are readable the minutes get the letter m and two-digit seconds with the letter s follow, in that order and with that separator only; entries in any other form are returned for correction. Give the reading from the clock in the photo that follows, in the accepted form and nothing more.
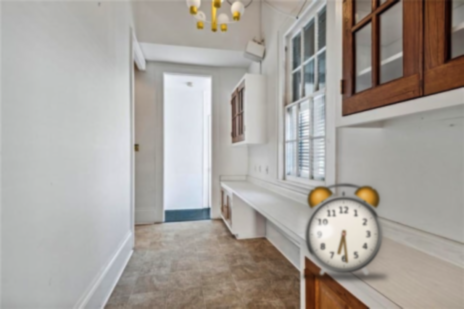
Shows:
6h29
